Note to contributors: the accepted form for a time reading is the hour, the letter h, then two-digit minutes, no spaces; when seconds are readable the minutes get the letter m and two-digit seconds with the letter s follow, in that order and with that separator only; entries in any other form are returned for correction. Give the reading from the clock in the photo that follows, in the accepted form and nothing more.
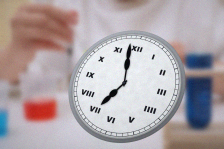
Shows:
6h58
